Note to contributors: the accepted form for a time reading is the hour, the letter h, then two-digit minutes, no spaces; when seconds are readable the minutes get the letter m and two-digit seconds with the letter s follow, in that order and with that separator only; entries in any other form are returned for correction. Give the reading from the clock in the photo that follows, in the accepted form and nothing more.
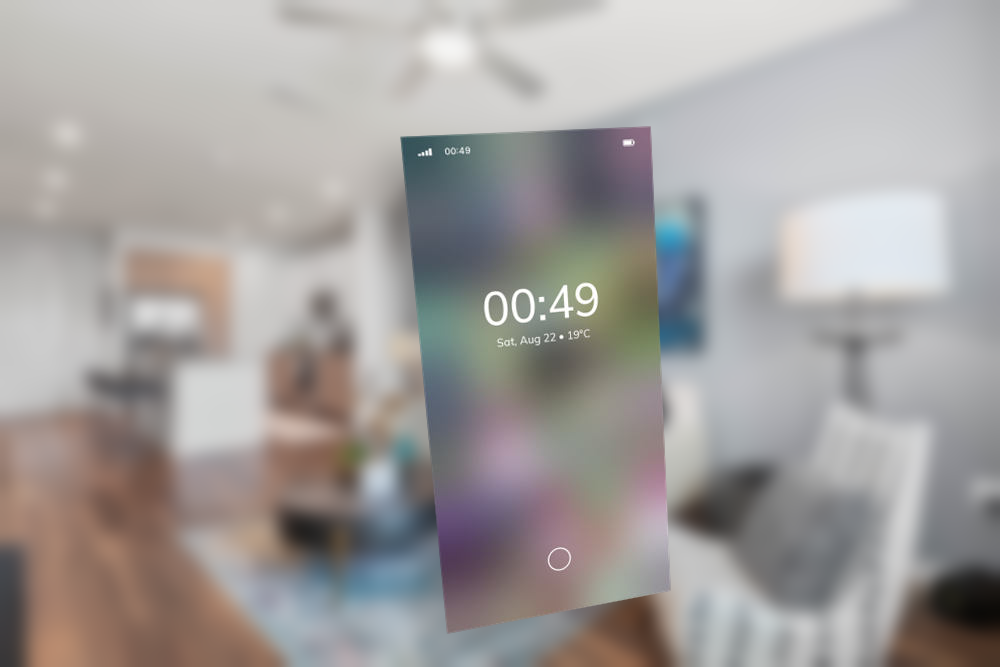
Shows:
0h49
